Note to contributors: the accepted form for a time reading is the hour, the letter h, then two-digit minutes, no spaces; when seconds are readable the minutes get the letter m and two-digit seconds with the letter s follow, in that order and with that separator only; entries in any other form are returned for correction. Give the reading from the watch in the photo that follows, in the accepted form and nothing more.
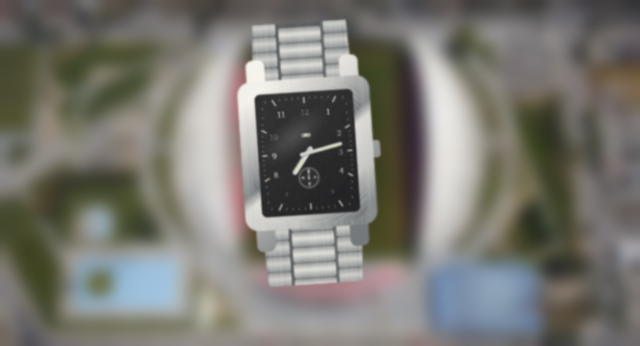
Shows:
7h13
